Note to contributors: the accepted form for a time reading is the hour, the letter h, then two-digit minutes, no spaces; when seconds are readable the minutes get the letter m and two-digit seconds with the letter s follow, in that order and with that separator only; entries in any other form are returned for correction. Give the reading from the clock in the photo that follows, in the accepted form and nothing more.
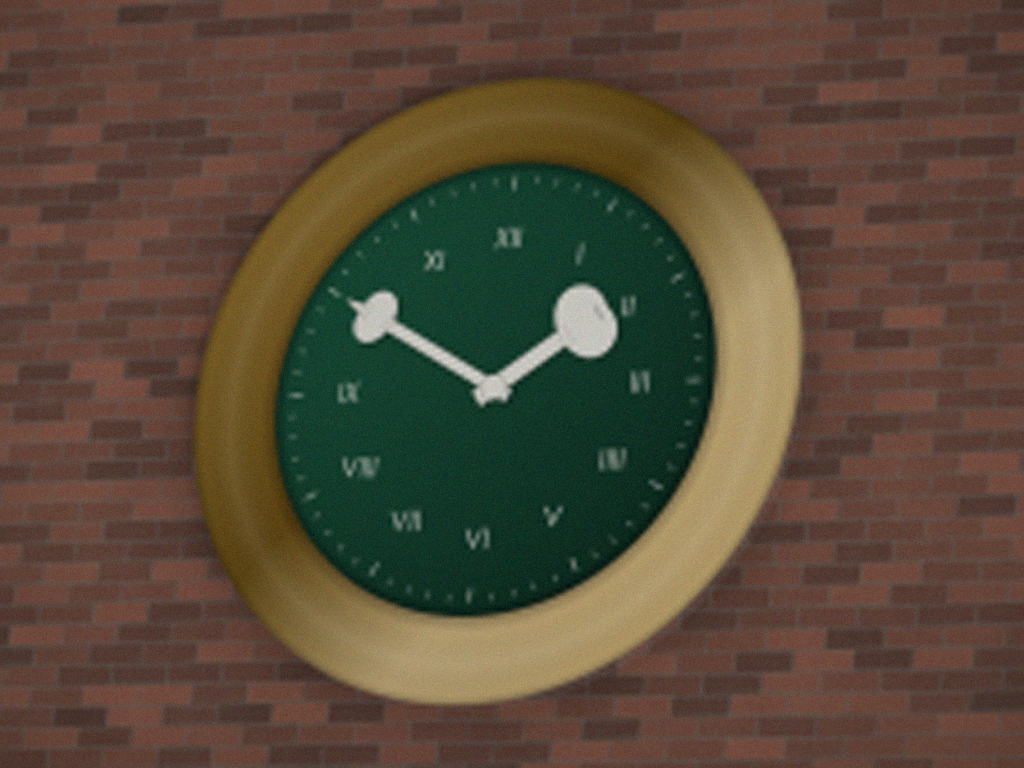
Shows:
1h50
